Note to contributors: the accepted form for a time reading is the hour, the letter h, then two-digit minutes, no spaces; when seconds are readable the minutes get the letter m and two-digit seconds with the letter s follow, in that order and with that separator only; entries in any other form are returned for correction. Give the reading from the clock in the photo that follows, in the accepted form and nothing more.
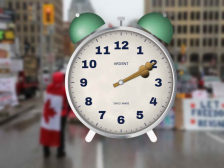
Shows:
2h10
